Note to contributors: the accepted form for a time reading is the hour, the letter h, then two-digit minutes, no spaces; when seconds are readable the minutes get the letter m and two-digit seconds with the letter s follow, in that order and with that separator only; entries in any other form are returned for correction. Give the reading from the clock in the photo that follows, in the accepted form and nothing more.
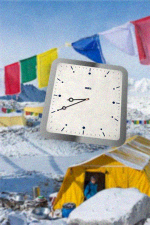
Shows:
8h40
